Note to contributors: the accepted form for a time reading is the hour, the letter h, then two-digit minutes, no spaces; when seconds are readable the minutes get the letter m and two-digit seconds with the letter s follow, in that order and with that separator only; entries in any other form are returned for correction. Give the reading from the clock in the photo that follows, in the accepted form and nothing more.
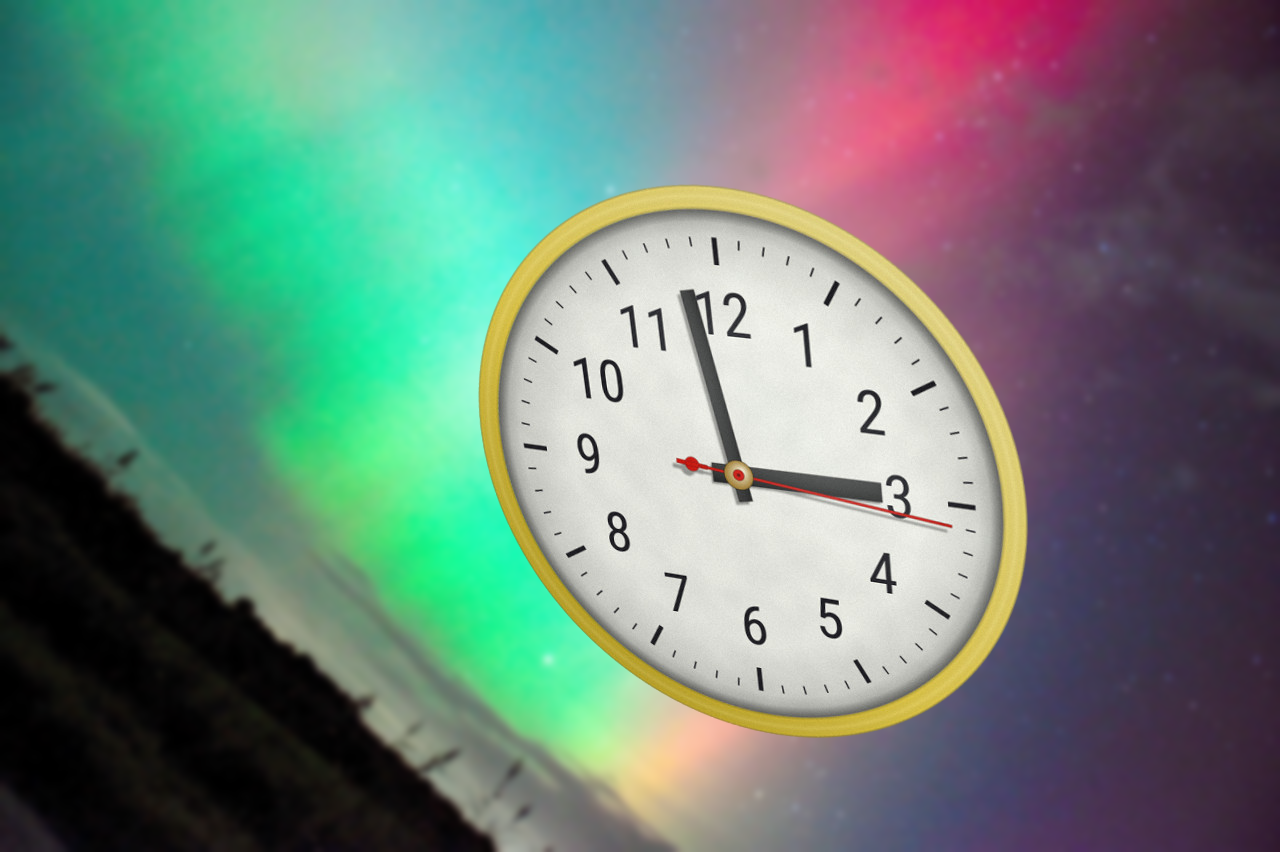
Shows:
2h58m16s
